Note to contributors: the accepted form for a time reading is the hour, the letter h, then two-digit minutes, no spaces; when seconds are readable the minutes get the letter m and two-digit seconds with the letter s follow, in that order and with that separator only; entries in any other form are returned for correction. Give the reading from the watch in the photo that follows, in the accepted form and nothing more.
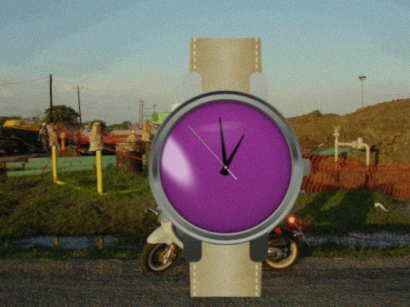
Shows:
12h58m53s
